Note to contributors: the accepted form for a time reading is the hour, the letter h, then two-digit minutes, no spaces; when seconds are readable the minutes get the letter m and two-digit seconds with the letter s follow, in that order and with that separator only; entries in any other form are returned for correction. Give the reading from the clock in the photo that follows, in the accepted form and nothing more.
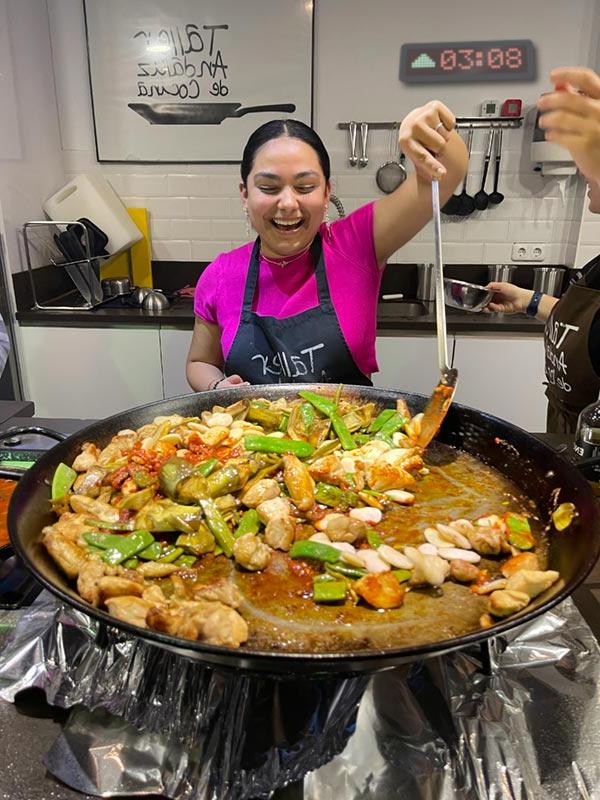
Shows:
3h08
